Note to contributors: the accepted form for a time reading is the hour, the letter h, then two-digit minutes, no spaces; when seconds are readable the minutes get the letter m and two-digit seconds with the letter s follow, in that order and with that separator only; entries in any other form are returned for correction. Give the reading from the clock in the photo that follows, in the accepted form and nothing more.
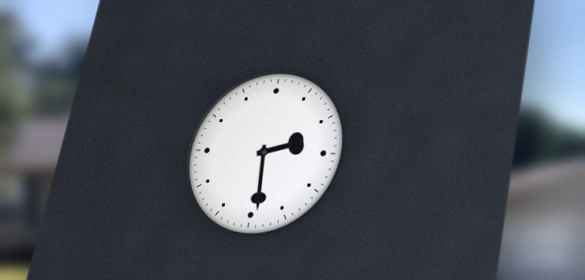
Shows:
2h29
